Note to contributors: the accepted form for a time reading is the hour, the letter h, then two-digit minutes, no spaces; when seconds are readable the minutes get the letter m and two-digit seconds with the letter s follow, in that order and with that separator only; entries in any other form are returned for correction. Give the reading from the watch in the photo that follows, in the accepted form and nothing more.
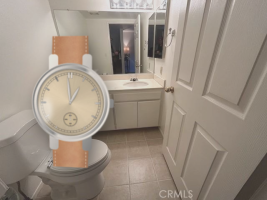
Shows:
12h59
